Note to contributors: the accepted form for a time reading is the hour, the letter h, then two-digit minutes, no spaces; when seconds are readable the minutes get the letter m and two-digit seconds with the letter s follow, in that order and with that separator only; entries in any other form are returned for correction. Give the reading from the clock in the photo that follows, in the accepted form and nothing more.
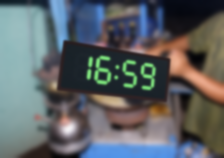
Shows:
16h59
